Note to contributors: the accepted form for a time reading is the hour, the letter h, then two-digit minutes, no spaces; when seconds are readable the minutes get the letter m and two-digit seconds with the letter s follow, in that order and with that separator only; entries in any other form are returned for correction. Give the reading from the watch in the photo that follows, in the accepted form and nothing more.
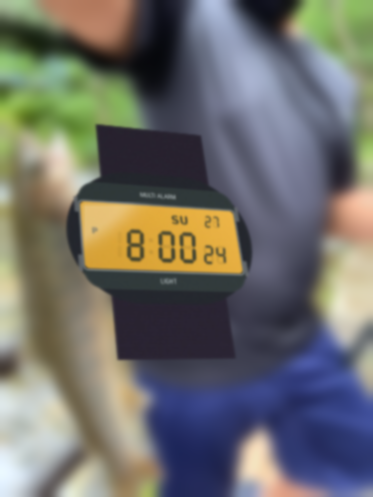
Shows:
8h00m24s
